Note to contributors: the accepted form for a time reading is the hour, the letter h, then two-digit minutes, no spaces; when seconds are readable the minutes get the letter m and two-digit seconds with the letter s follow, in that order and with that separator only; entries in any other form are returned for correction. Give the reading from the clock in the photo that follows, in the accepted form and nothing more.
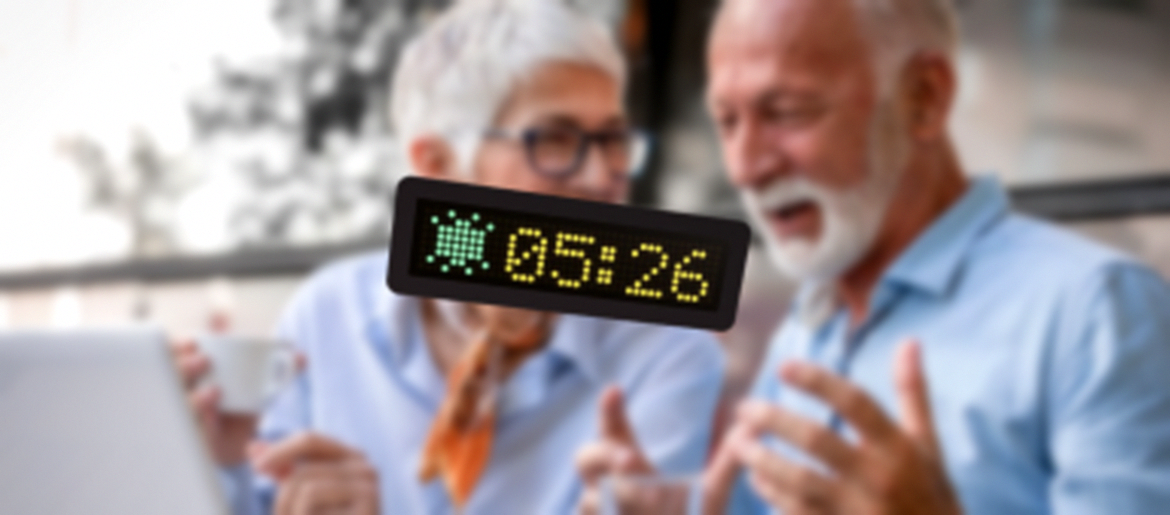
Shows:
5h26
